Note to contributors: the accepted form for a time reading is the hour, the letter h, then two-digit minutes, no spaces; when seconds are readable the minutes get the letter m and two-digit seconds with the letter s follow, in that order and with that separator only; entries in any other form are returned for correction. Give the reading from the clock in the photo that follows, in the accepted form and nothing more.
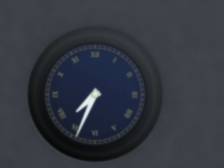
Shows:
7h34
